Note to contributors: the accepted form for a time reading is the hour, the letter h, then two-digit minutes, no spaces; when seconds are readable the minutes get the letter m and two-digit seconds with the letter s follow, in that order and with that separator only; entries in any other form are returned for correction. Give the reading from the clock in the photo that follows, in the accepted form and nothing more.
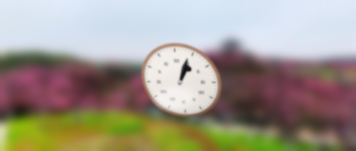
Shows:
1h04
